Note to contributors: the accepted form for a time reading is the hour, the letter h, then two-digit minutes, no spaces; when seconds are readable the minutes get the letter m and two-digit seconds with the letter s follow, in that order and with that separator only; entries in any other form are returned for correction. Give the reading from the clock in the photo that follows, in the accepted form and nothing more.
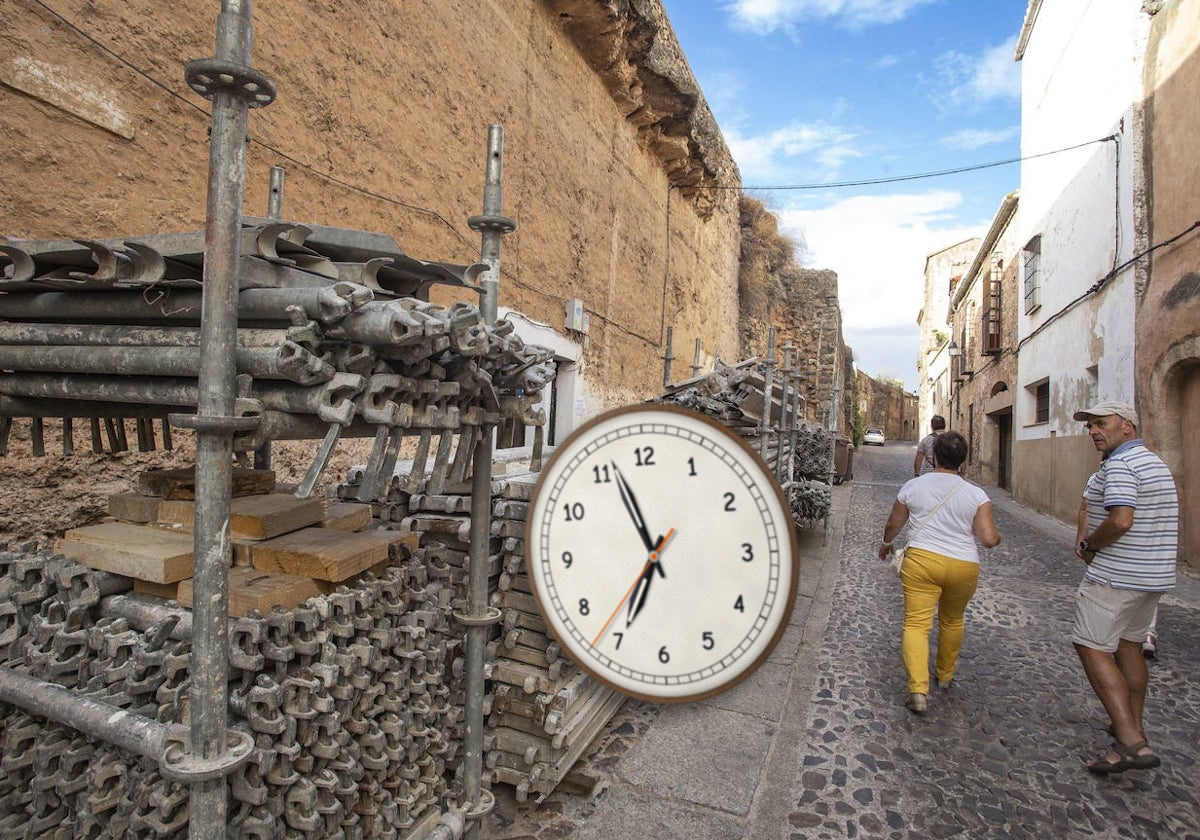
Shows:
6h56m37s
